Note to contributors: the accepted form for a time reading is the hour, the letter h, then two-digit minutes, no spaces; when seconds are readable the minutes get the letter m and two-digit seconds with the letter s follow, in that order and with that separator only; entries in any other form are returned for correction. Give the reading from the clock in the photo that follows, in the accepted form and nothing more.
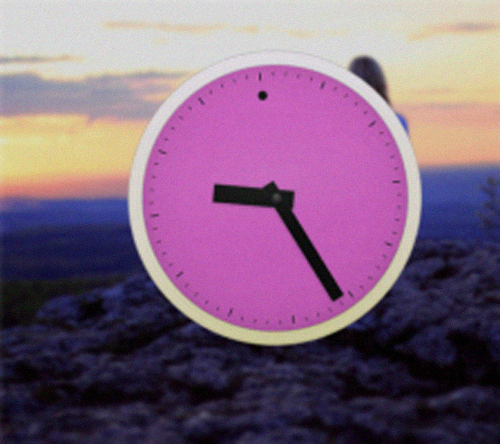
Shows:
9h26
